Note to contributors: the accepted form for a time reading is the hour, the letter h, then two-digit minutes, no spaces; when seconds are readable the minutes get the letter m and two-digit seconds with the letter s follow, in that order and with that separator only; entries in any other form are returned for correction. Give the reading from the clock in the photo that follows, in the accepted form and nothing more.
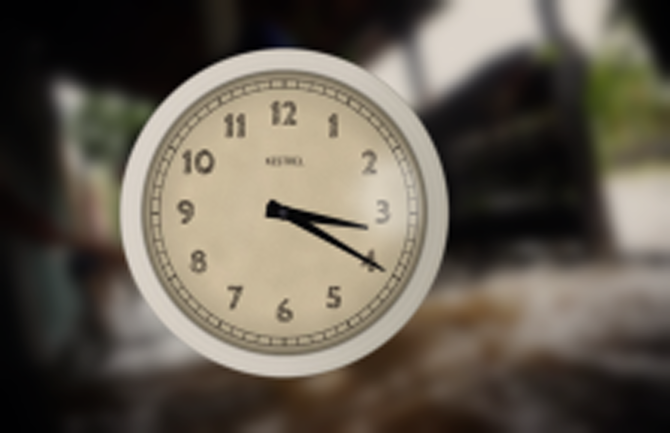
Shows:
3h20
